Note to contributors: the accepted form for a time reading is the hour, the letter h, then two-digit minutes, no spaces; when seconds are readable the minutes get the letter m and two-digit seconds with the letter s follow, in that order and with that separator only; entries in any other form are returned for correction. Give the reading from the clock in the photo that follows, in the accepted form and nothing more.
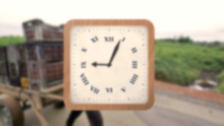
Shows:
9h04
